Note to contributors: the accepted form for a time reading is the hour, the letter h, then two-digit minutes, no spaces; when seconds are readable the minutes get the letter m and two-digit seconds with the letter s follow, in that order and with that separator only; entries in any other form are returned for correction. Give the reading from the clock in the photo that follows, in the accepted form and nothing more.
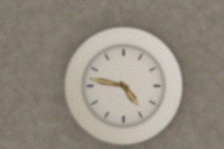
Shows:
4h47
